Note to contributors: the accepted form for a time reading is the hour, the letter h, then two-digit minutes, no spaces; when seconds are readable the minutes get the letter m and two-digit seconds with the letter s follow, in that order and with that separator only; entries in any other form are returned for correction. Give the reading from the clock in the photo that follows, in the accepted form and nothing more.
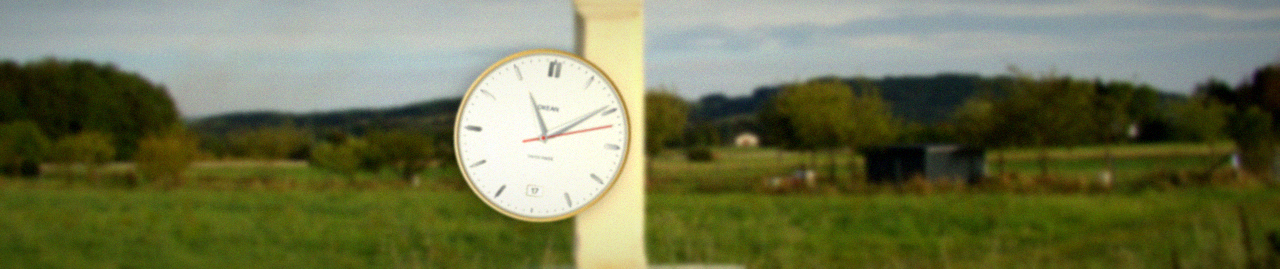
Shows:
11h09m12s
